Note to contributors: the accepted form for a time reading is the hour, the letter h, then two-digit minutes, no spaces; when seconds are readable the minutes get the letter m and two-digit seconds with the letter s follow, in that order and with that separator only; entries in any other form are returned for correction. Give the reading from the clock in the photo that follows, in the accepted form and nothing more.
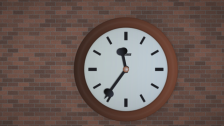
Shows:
11h36
